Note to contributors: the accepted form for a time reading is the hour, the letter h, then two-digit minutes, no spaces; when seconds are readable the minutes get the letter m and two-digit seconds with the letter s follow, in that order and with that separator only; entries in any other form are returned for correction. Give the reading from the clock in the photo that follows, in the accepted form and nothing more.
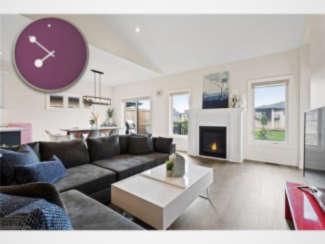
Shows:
7h52
